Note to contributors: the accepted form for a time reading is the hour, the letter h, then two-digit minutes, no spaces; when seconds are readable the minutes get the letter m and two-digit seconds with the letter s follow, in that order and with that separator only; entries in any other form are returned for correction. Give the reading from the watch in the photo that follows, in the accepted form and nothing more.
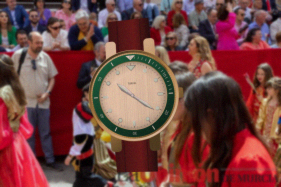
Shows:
10h21
